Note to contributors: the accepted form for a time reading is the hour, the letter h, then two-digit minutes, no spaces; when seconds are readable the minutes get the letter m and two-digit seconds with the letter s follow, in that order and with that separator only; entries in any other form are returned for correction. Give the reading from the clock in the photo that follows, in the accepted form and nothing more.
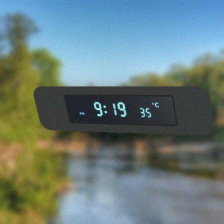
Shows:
9h19
